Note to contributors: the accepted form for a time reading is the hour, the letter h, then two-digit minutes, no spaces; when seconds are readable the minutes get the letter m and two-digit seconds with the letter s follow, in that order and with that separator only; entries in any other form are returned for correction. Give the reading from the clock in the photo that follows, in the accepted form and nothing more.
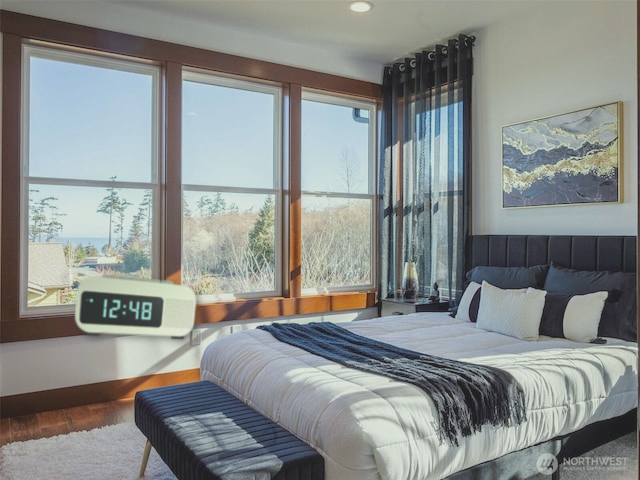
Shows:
12h48
